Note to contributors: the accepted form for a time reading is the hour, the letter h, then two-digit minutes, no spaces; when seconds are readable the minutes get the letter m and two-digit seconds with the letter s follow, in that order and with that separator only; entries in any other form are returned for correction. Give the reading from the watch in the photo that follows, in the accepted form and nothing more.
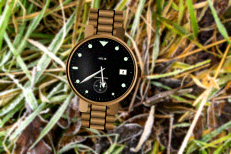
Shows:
5h39
